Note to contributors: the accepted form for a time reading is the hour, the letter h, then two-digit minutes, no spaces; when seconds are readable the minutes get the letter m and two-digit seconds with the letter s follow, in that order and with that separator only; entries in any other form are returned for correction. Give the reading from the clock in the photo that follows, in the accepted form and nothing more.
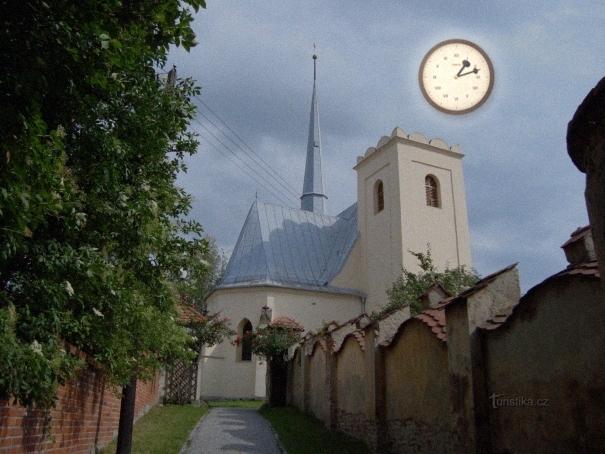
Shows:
1h12
